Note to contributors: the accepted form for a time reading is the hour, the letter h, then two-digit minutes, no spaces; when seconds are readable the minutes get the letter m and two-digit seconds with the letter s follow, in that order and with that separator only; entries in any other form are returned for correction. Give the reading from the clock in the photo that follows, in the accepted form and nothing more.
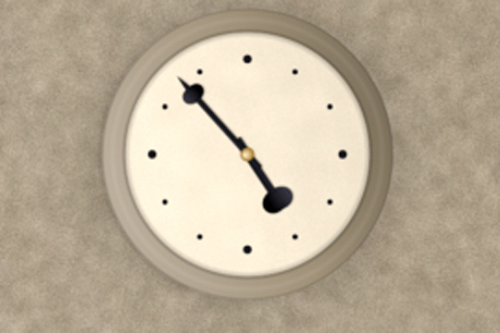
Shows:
4h53
